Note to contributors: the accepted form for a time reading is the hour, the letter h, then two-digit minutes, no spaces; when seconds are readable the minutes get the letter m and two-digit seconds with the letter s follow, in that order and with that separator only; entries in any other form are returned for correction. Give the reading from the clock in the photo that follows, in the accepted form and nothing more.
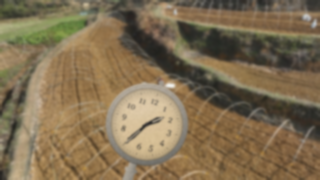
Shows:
1h35
